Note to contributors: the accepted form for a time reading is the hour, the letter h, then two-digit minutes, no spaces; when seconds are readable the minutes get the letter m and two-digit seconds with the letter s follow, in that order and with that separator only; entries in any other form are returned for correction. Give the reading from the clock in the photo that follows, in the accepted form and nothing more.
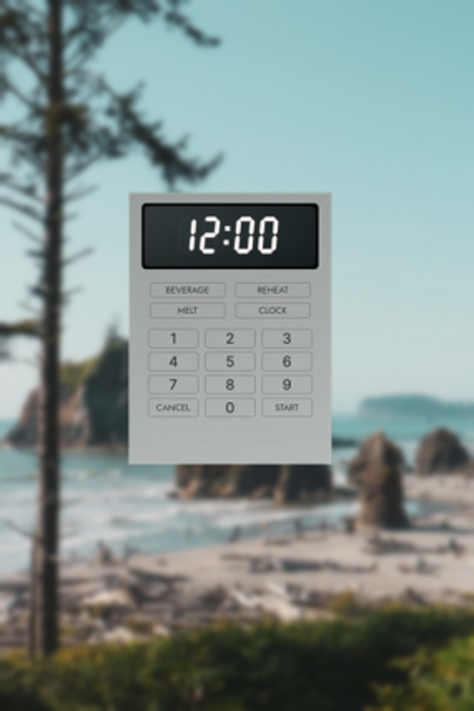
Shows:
12h00
